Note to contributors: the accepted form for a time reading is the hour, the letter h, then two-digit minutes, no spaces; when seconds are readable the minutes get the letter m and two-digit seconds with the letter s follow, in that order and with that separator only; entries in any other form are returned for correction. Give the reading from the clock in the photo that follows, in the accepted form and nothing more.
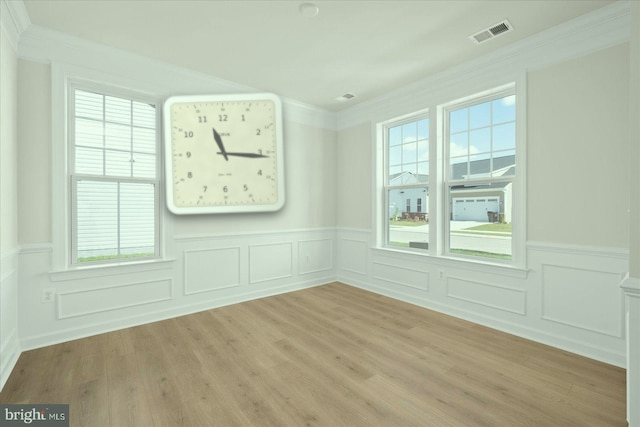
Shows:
11h16
